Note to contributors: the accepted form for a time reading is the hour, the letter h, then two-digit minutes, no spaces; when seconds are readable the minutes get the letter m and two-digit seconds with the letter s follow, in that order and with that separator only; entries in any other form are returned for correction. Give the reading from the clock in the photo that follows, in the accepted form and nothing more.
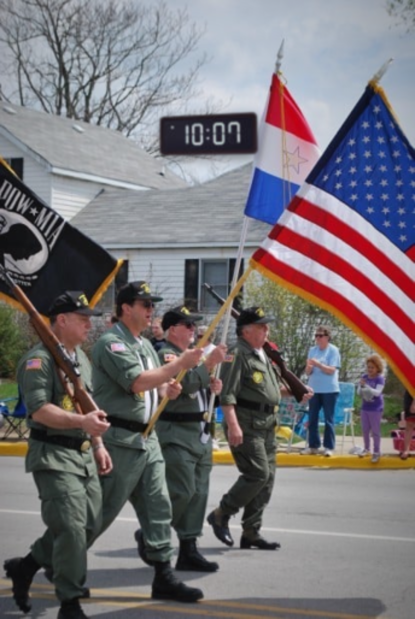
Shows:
10h07
